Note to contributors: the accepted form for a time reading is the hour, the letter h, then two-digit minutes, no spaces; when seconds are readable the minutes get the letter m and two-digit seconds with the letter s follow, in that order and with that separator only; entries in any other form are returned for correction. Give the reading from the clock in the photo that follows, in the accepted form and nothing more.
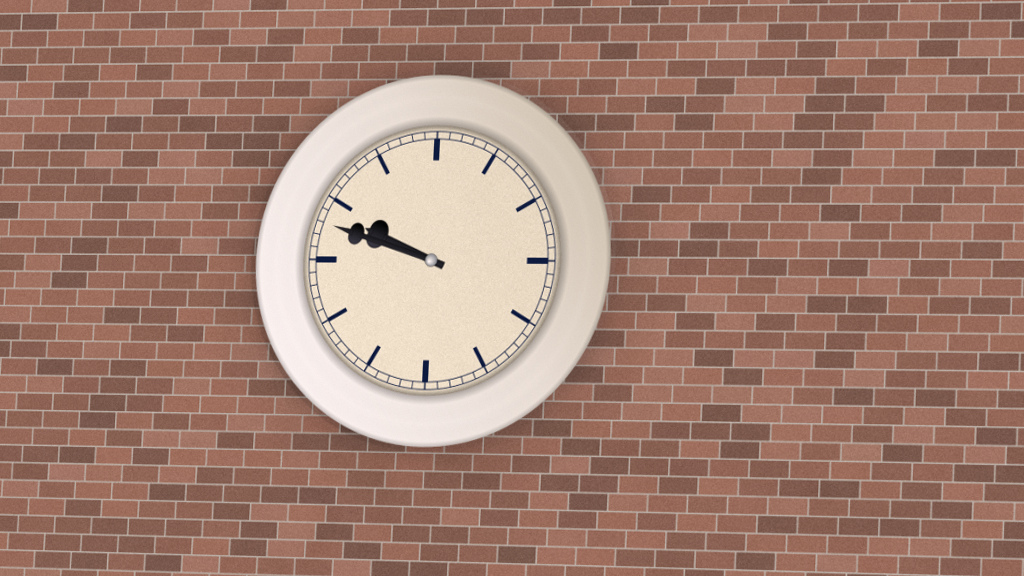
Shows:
9h48
